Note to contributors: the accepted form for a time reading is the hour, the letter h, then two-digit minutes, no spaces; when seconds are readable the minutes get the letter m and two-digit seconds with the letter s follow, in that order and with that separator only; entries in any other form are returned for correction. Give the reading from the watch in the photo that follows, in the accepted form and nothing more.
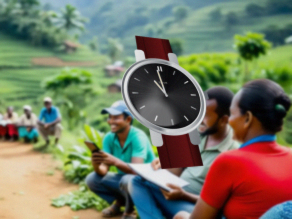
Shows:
10h59
